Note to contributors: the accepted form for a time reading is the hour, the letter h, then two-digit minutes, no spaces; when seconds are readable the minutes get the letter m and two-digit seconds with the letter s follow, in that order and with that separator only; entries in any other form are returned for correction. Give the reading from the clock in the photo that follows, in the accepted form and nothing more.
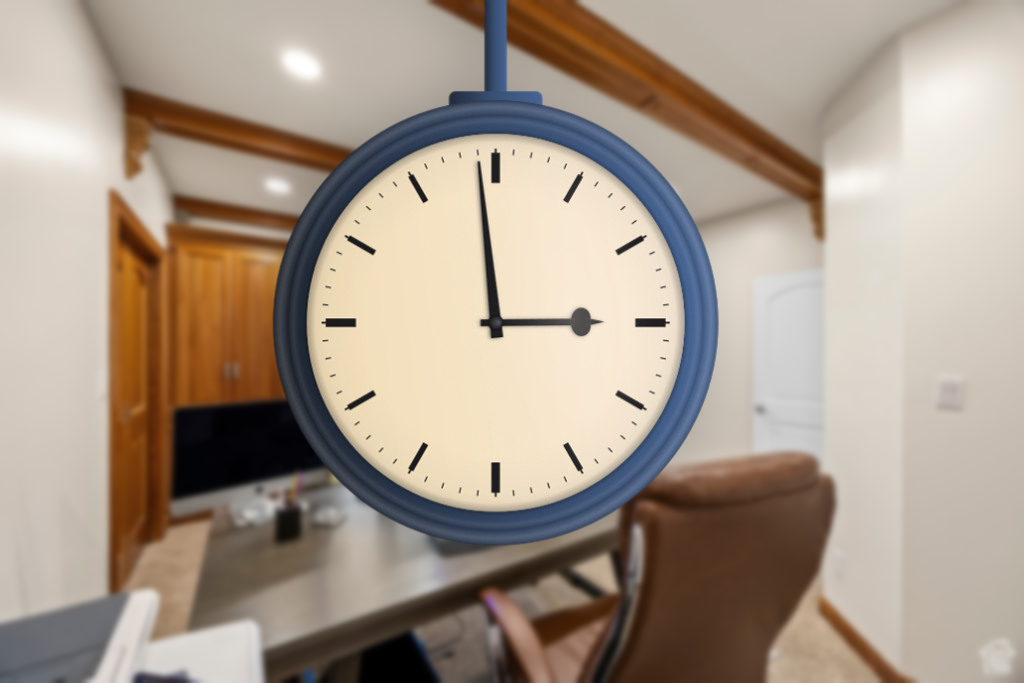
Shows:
2h59
